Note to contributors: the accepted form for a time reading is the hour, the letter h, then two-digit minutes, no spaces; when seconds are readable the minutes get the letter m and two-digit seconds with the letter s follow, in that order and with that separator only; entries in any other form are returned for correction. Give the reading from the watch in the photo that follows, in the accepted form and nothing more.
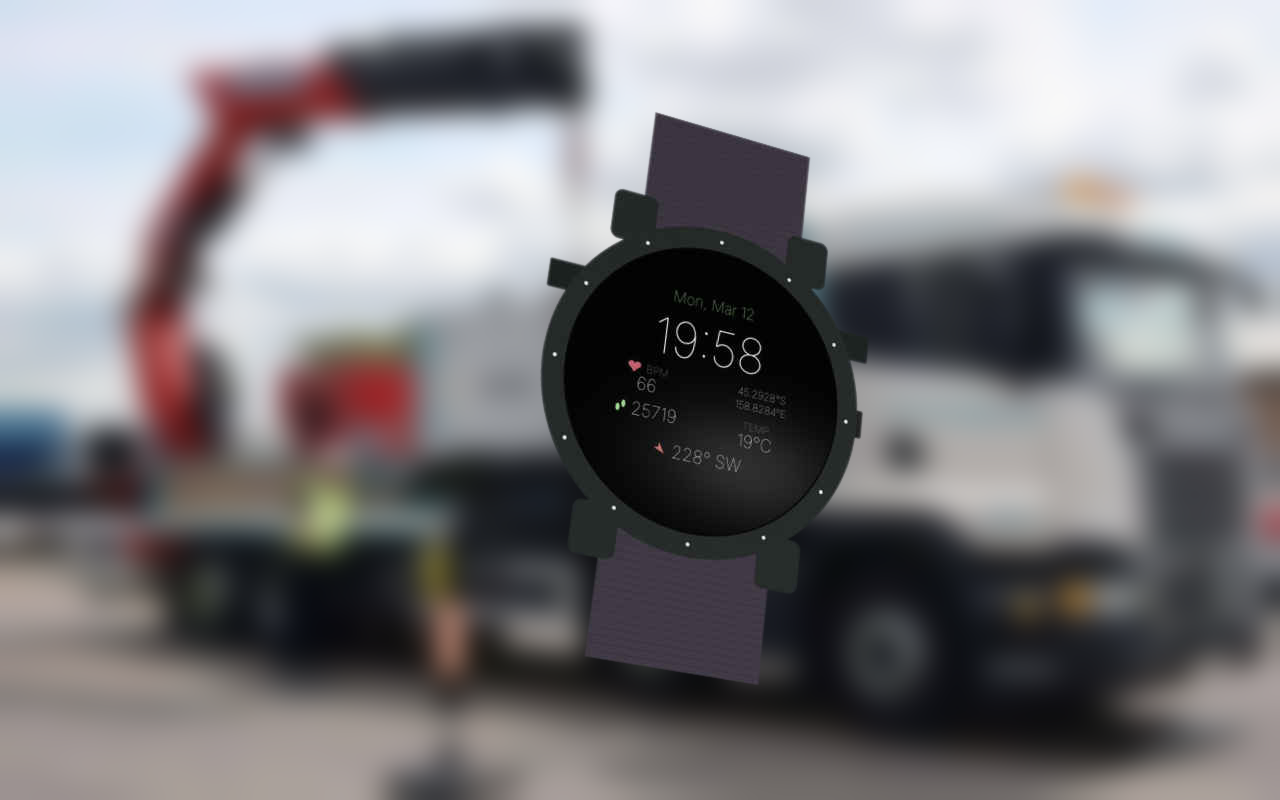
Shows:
19h58
